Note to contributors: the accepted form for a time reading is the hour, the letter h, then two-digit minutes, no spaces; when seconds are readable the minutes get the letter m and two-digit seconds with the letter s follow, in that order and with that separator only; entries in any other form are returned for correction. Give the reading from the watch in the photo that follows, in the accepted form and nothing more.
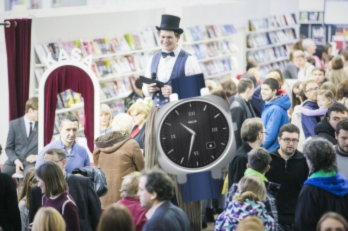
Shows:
10h33
